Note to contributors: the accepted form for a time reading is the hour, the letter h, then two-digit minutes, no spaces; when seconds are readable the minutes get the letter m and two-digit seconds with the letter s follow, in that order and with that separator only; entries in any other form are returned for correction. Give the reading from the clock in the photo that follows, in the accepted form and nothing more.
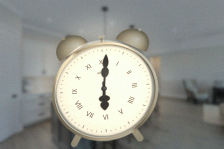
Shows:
6h01
